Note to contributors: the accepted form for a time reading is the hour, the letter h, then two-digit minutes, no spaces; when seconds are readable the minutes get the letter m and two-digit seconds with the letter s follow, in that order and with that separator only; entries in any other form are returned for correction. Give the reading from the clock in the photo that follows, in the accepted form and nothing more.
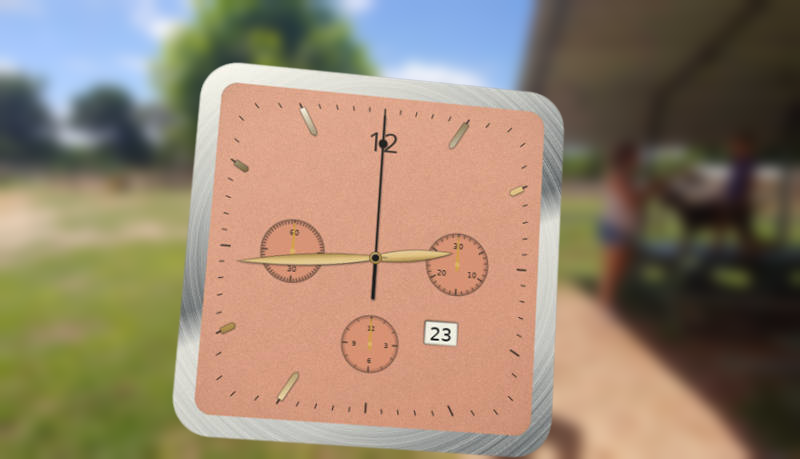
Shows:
2h44
